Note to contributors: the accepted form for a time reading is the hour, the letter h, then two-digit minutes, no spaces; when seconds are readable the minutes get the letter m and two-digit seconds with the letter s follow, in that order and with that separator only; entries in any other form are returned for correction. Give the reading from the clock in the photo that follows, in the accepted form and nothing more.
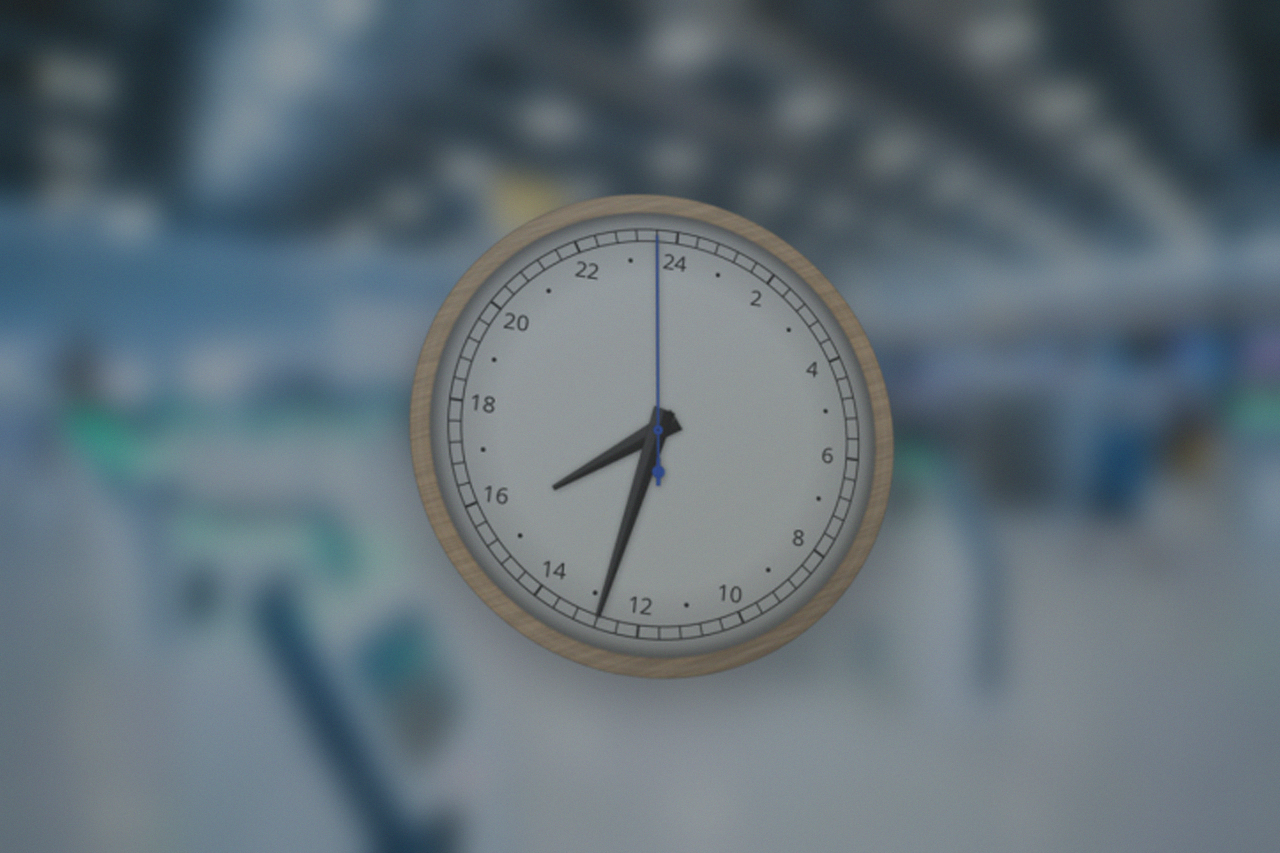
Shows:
15h31m59s
